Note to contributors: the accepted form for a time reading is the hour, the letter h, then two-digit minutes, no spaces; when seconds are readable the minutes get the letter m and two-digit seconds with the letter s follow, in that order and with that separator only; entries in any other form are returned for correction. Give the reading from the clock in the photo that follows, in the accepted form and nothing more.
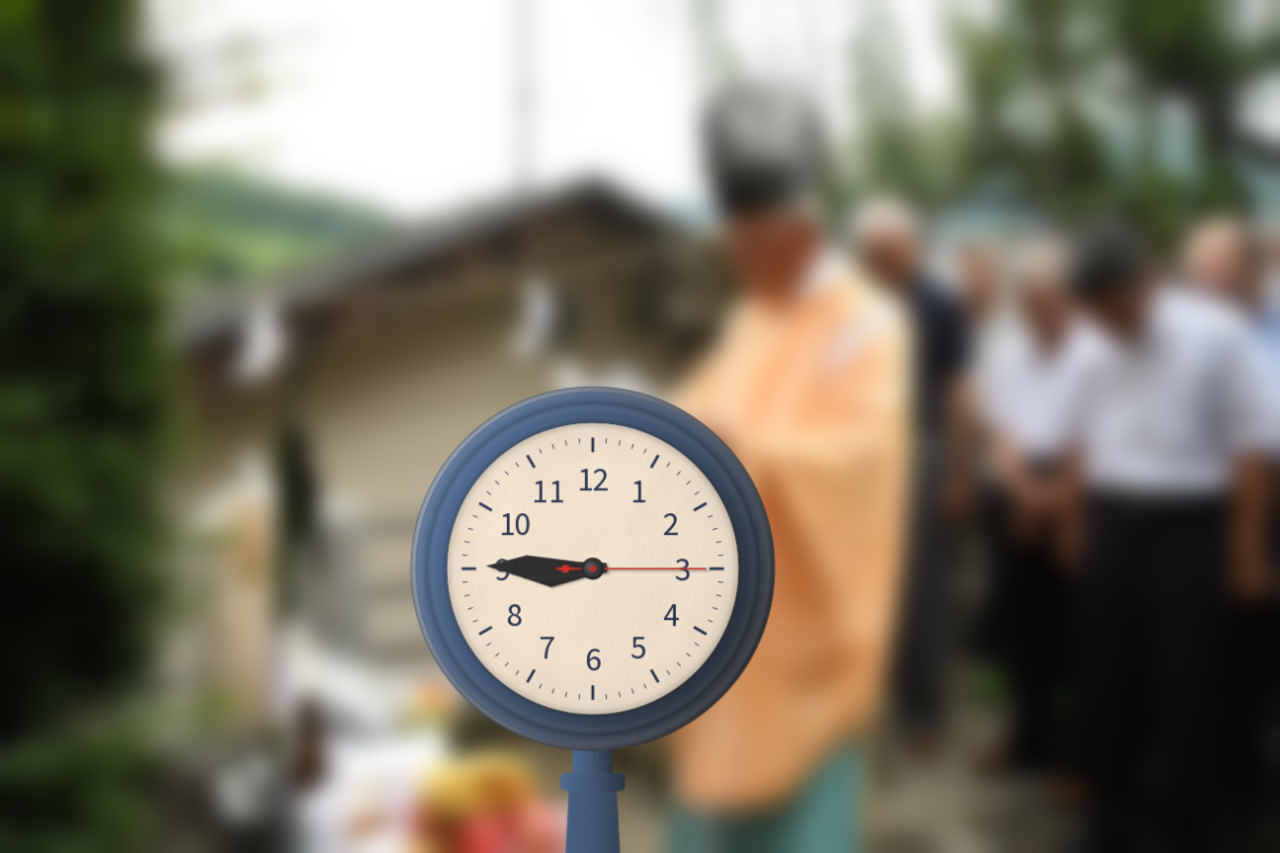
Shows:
8h45m15s
